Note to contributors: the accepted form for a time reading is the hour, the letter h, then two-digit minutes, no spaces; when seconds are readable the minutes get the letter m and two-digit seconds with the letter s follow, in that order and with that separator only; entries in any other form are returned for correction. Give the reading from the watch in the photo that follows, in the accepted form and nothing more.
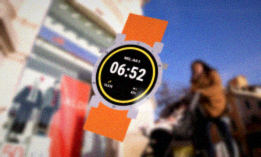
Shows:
6h52
